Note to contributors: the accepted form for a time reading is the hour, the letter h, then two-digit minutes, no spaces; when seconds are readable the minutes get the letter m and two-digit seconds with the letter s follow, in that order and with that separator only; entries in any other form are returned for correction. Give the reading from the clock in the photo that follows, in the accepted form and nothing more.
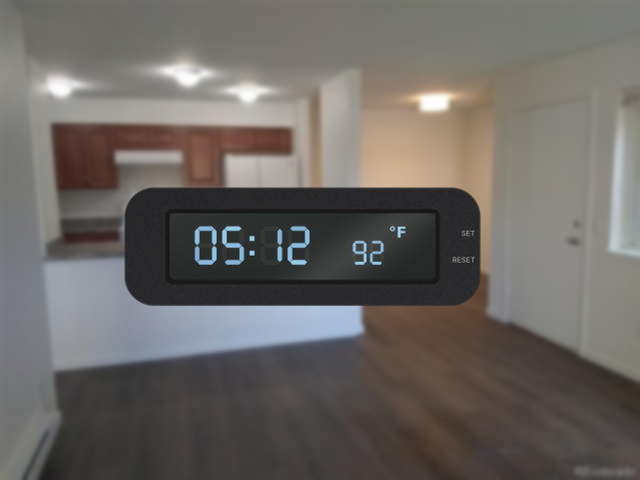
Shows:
5h12
